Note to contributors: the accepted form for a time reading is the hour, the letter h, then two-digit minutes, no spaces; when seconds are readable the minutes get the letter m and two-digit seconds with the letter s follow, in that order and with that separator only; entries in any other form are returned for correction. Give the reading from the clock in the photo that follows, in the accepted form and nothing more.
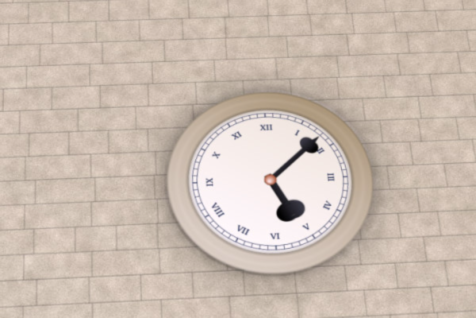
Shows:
5h08
